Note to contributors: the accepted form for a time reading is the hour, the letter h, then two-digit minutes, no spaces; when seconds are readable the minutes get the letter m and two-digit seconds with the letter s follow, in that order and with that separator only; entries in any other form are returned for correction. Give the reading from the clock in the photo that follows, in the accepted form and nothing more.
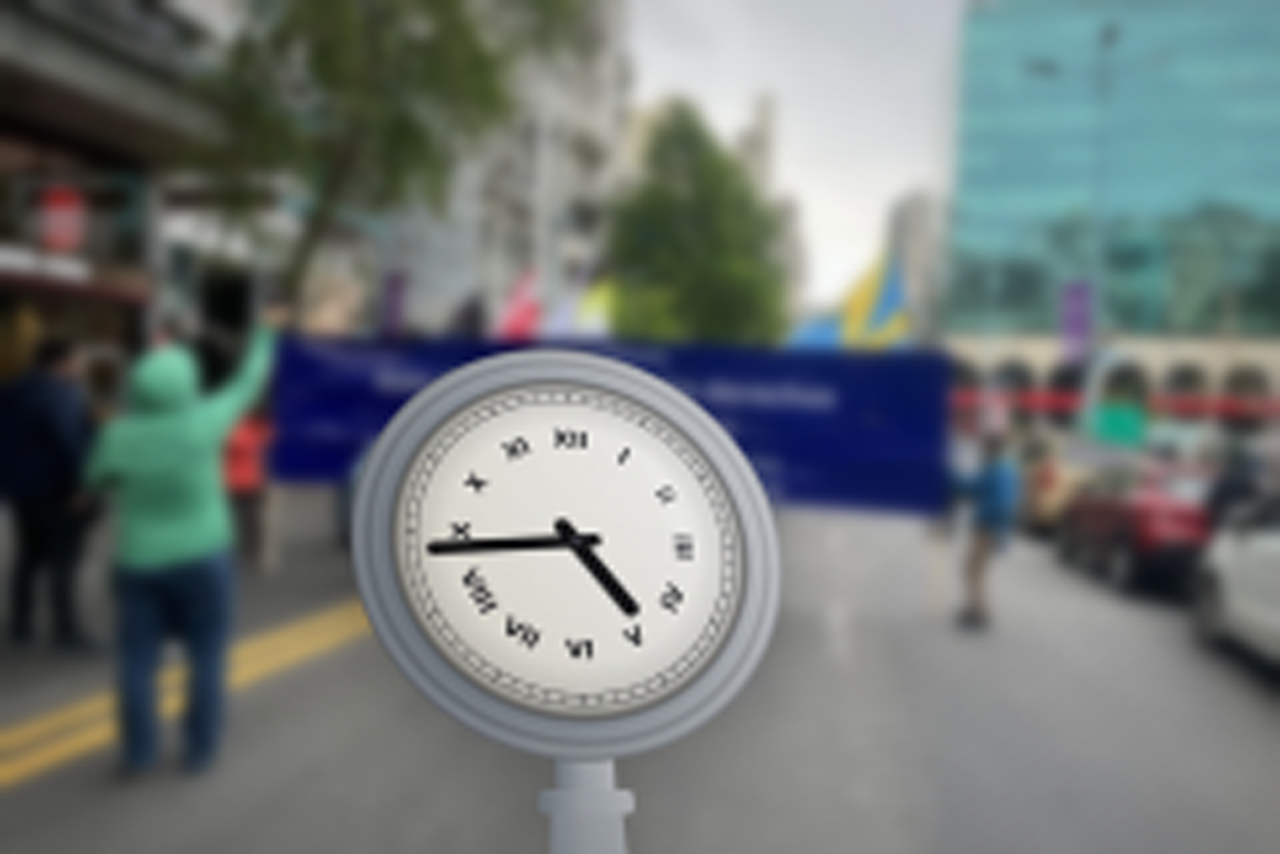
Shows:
4h44
